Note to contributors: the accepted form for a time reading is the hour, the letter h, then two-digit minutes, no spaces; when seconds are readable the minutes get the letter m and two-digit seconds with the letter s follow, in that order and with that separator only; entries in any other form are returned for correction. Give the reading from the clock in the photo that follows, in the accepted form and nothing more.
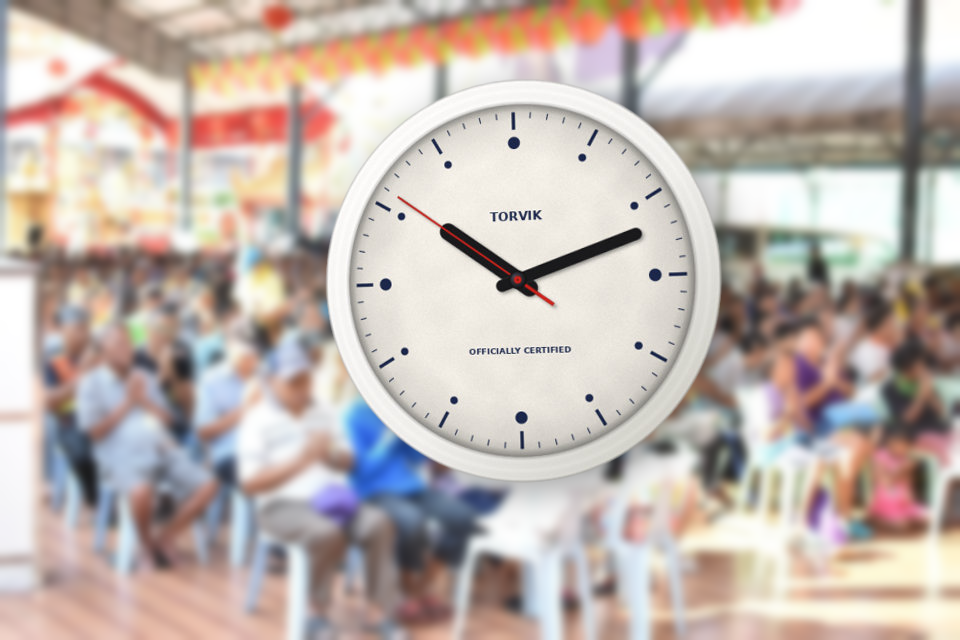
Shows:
10h11m51s
